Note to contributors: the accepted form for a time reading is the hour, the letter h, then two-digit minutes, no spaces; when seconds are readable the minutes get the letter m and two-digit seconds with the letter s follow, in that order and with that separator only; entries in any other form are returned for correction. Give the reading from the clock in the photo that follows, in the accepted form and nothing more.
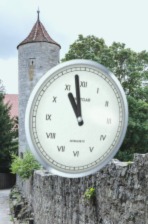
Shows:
10h58
